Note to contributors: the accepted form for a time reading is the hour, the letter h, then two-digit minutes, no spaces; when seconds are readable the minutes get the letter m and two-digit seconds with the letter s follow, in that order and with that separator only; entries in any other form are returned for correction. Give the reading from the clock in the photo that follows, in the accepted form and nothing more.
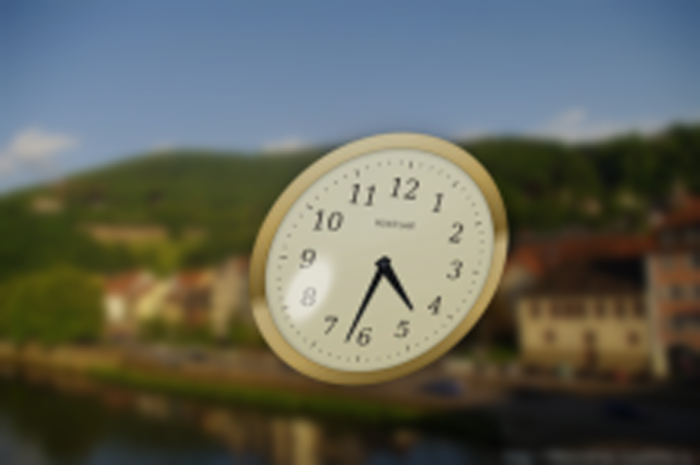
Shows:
4h32
